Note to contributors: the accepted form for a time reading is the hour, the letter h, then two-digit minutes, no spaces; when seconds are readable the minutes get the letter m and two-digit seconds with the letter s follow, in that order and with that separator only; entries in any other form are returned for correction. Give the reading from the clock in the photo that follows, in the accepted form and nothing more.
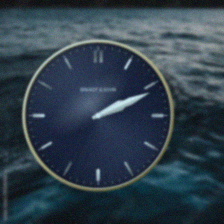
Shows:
2h11
